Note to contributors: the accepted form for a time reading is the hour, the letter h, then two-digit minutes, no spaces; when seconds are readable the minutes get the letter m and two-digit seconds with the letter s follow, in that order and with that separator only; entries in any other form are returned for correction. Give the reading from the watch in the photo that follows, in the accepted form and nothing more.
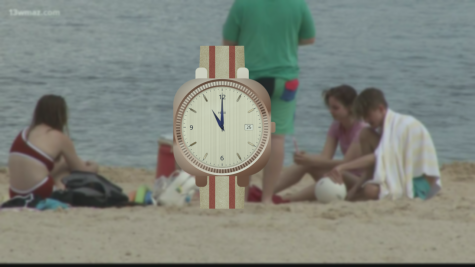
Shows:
11h00
